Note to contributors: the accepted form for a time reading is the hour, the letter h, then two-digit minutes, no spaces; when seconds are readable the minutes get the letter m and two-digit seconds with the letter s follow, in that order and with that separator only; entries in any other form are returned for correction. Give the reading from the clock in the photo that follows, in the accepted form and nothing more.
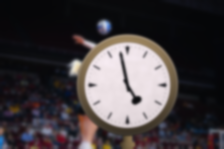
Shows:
4h58
